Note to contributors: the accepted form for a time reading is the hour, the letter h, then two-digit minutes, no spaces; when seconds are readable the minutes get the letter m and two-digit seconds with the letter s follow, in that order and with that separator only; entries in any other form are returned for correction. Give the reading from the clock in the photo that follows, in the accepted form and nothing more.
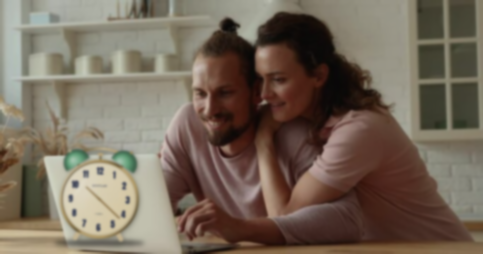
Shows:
10h22
